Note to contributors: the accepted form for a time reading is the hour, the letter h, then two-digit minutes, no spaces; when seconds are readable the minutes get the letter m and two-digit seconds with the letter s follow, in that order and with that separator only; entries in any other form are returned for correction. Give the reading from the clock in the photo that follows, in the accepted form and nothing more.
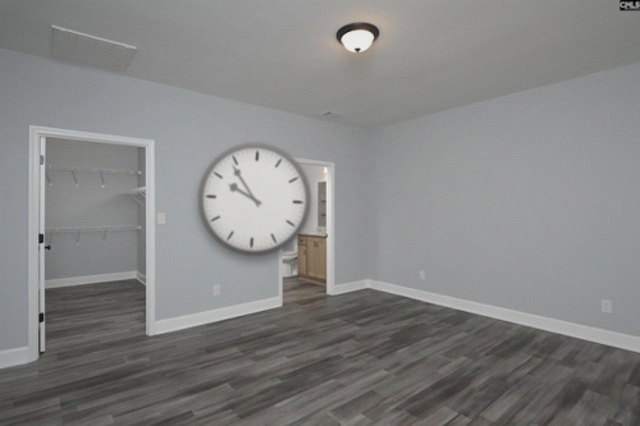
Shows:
9h54
